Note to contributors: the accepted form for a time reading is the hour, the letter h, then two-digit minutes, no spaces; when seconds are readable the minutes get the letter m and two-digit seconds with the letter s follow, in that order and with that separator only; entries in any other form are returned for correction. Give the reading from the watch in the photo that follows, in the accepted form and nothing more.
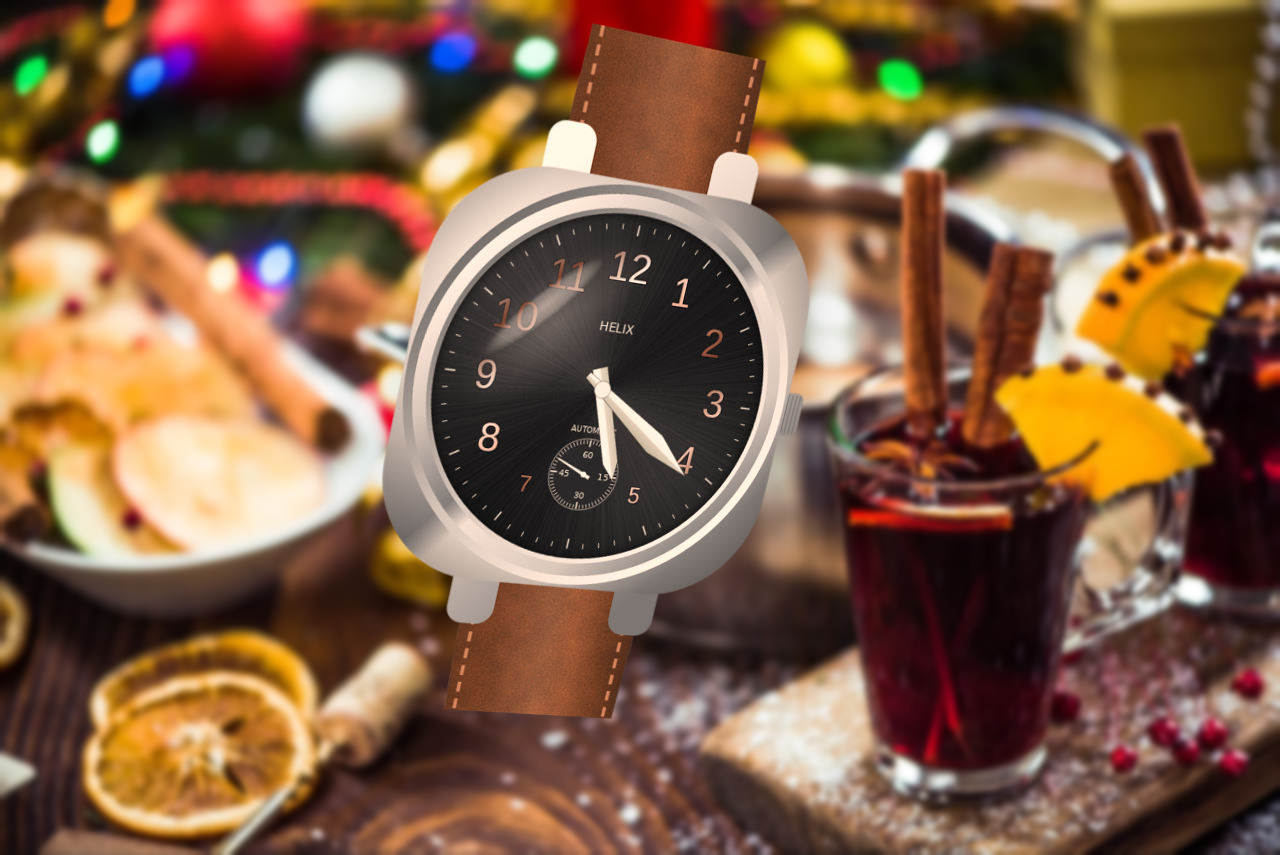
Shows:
5h20m49s
